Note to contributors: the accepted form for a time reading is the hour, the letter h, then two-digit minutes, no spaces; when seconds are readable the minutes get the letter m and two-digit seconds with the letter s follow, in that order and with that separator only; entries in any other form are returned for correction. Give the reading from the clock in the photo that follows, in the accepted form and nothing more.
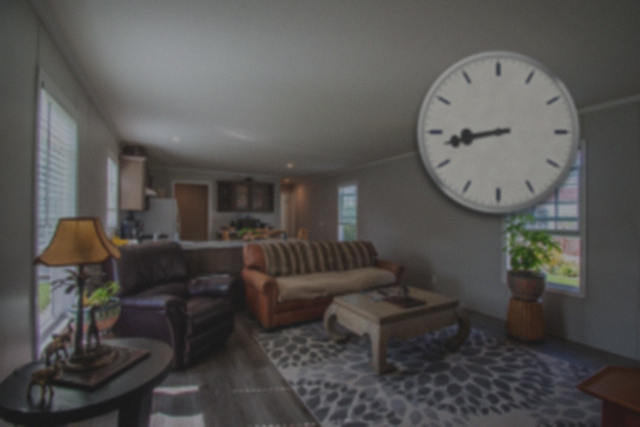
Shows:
8h43
